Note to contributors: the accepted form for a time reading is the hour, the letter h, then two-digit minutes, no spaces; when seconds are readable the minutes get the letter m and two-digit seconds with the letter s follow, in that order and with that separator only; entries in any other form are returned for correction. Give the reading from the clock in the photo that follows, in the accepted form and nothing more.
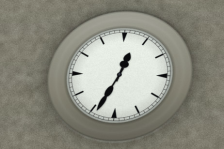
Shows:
12h34
